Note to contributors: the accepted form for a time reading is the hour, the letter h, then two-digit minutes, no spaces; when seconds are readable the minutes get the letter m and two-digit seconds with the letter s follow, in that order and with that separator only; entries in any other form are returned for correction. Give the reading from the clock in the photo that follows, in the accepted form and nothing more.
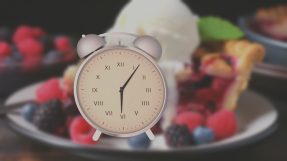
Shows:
6h06
